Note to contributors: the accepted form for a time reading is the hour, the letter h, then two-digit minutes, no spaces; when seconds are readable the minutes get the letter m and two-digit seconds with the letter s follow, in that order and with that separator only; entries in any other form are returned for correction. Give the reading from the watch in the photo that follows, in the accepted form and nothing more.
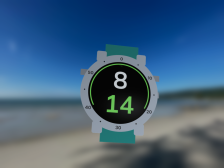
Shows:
8h14
